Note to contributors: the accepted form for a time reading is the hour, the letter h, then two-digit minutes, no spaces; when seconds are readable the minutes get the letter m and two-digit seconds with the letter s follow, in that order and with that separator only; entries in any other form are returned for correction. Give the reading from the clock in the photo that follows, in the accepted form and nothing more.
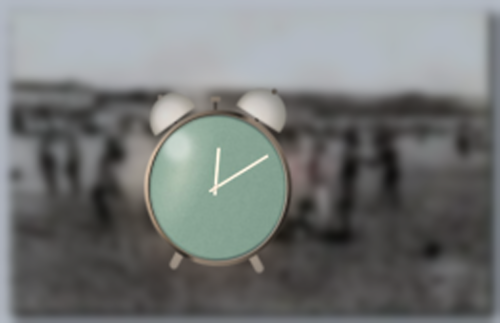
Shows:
12h10
